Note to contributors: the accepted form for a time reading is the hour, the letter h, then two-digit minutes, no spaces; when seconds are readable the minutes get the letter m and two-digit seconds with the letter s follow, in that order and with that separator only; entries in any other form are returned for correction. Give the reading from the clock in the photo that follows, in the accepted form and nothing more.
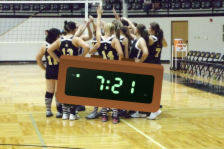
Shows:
7h21
